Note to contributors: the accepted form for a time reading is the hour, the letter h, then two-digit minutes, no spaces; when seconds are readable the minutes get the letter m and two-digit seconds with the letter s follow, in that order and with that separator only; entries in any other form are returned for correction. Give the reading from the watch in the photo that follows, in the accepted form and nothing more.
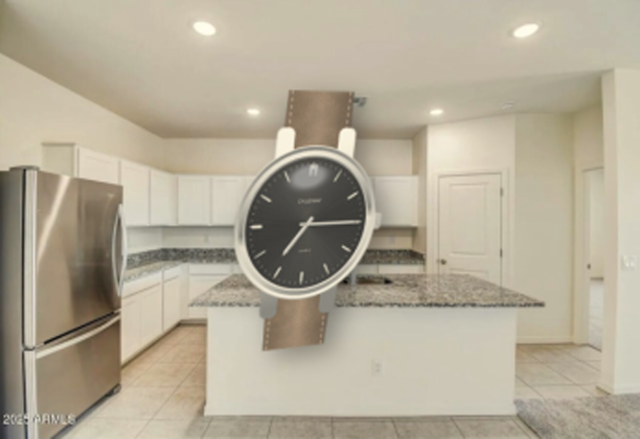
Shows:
7h15
